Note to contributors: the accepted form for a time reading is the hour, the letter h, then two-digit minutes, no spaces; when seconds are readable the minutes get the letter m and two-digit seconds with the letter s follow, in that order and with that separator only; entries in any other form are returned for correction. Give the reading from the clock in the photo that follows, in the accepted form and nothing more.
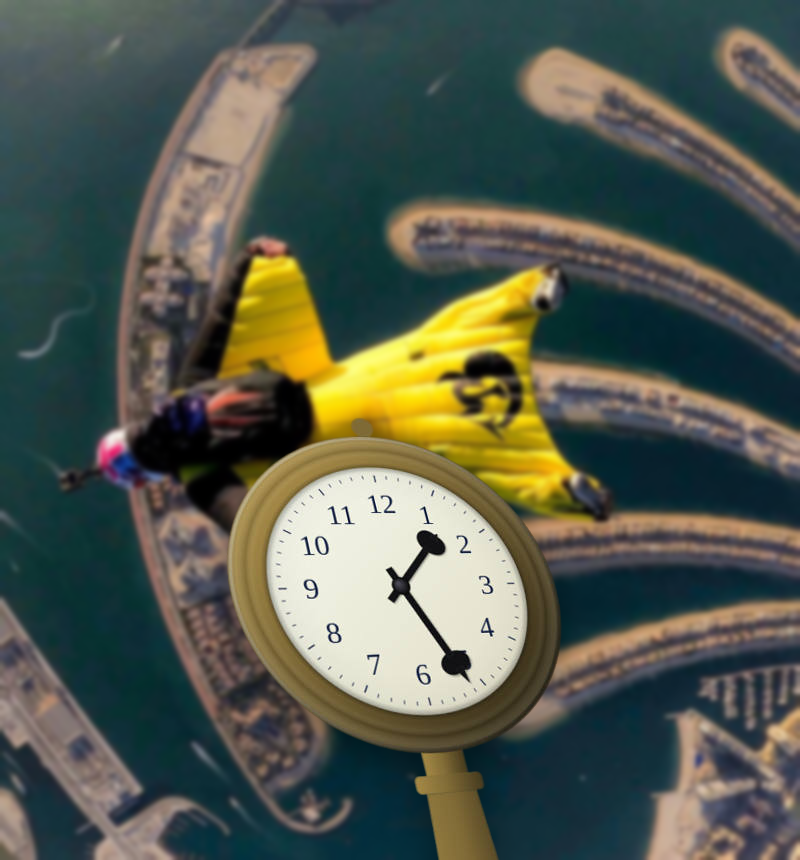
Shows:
1h26
